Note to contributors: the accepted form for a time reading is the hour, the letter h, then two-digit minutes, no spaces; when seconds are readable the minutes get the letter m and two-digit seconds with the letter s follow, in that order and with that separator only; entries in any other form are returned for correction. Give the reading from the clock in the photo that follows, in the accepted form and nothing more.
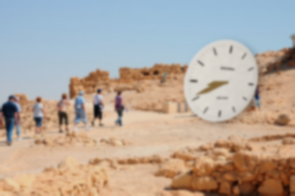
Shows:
8h41
